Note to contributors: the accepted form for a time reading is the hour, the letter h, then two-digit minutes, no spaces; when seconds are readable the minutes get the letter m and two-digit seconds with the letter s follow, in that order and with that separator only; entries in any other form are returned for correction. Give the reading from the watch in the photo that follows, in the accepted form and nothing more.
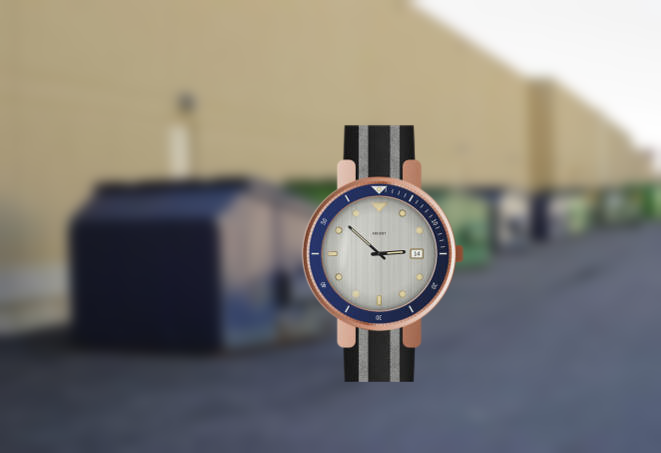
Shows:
2h52
